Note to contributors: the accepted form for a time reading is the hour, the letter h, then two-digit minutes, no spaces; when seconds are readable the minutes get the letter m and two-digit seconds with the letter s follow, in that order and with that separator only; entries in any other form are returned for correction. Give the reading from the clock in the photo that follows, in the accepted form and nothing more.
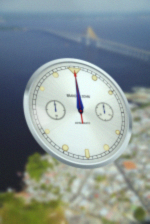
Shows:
12h00
